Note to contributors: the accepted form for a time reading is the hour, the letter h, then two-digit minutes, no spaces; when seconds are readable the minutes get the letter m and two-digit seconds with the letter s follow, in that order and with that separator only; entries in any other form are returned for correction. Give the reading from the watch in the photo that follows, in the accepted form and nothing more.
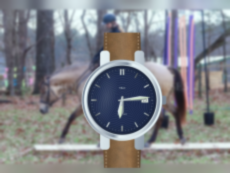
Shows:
6h14
